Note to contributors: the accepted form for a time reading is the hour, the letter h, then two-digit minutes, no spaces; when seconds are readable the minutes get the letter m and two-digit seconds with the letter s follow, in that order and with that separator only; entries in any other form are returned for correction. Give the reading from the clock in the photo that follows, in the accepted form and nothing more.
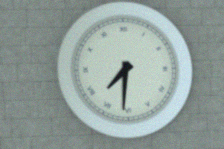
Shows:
7h31
